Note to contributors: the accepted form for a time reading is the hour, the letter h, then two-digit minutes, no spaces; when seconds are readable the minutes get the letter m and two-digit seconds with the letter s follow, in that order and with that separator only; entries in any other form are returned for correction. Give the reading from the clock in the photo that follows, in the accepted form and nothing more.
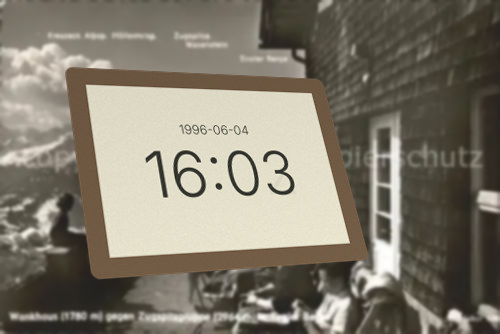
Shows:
16h03
